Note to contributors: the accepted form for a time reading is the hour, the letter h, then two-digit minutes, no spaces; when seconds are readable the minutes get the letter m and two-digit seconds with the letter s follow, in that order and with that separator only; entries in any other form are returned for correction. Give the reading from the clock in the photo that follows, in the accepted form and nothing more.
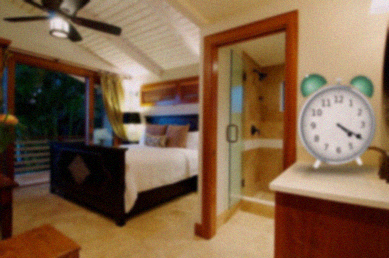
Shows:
4h20
